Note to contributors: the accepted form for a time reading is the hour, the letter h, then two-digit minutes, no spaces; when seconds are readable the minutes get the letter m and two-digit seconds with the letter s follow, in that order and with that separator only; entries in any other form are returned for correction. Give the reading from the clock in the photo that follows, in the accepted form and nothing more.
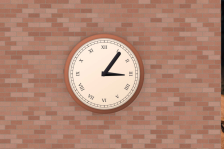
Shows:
3h06
